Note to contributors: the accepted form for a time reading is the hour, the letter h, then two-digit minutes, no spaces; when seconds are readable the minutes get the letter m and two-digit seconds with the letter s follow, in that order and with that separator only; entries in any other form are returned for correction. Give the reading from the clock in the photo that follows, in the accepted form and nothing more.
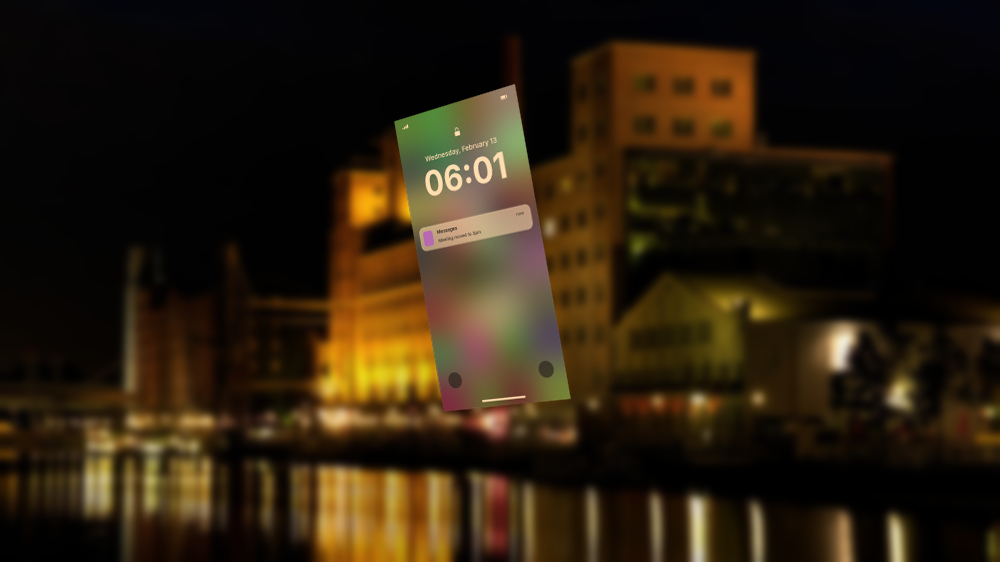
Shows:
6h01
